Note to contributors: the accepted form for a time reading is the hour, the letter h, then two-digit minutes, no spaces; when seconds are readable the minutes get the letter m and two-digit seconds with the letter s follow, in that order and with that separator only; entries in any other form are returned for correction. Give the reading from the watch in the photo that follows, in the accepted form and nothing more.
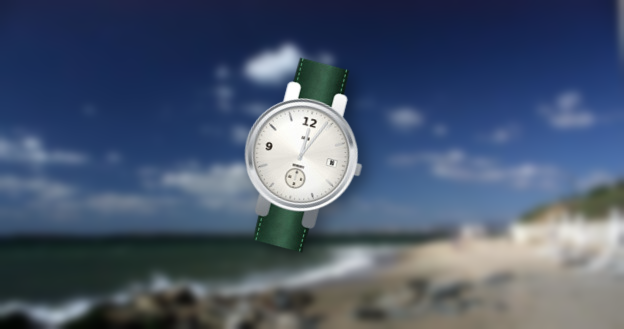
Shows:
12h04
